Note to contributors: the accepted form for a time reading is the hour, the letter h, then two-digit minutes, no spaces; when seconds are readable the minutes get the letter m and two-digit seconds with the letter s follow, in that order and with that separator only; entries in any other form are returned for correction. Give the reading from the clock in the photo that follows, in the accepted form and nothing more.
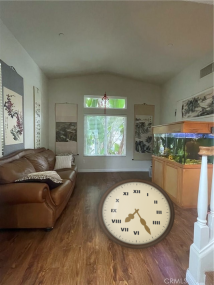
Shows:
7h25
